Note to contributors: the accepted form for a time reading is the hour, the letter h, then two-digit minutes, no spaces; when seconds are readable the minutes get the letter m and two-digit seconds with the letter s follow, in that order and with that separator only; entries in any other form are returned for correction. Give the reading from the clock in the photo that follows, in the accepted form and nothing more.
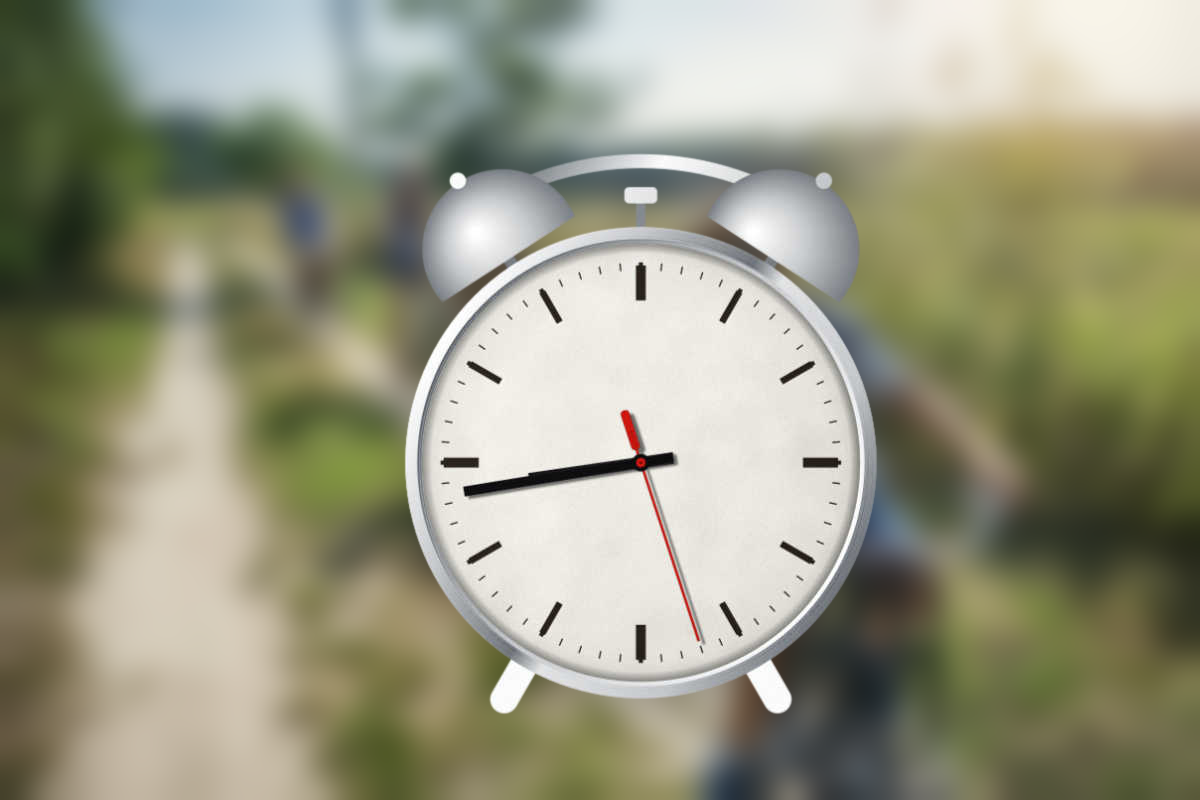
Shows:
8h43m27s
